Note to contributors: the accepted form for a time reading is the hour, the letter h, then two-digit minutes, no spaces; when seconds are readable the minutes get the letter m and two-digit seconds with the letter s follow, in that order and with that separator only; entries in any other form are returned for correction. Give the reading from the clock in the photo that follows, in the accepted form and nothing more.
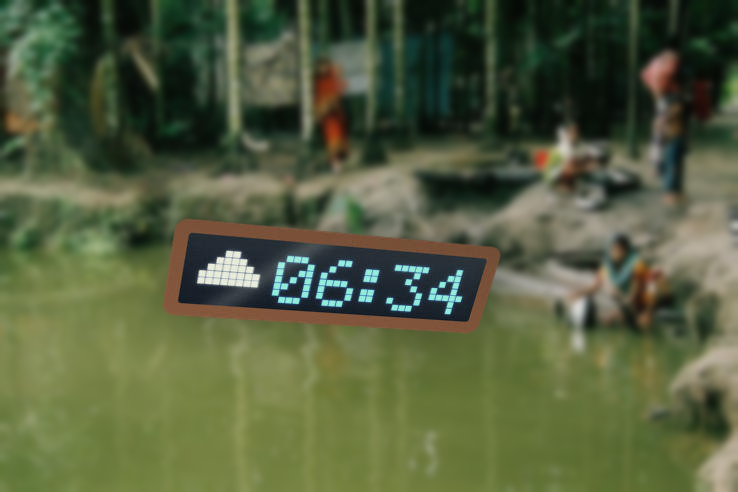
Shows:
6h34
